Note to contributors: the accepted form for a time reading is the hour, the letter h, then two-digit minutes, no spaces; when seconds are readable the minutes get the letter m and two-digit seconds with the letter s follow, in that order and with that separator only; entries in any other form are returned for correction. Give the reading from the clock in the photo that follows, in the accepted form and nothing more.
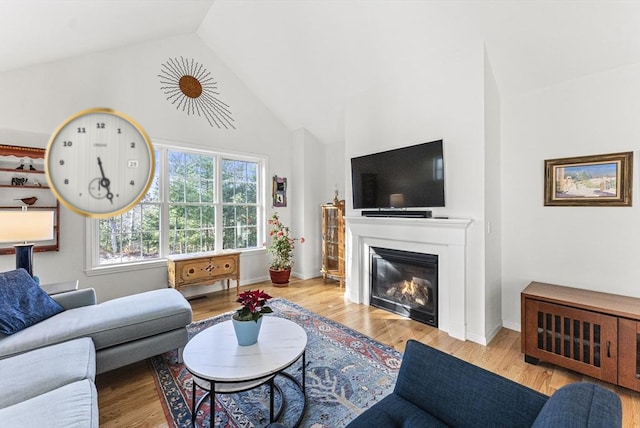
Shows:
5h27
